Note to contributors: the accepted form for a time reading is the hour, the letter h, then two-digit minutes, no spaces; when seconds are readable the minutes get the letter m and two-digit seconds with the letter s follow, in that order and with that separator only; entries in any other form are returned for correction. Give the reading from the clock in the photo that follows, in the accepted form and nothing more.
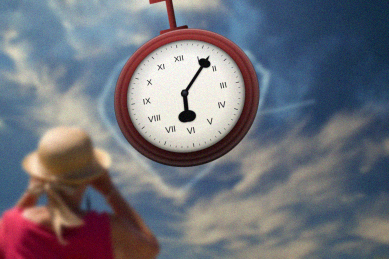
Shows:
6h07
